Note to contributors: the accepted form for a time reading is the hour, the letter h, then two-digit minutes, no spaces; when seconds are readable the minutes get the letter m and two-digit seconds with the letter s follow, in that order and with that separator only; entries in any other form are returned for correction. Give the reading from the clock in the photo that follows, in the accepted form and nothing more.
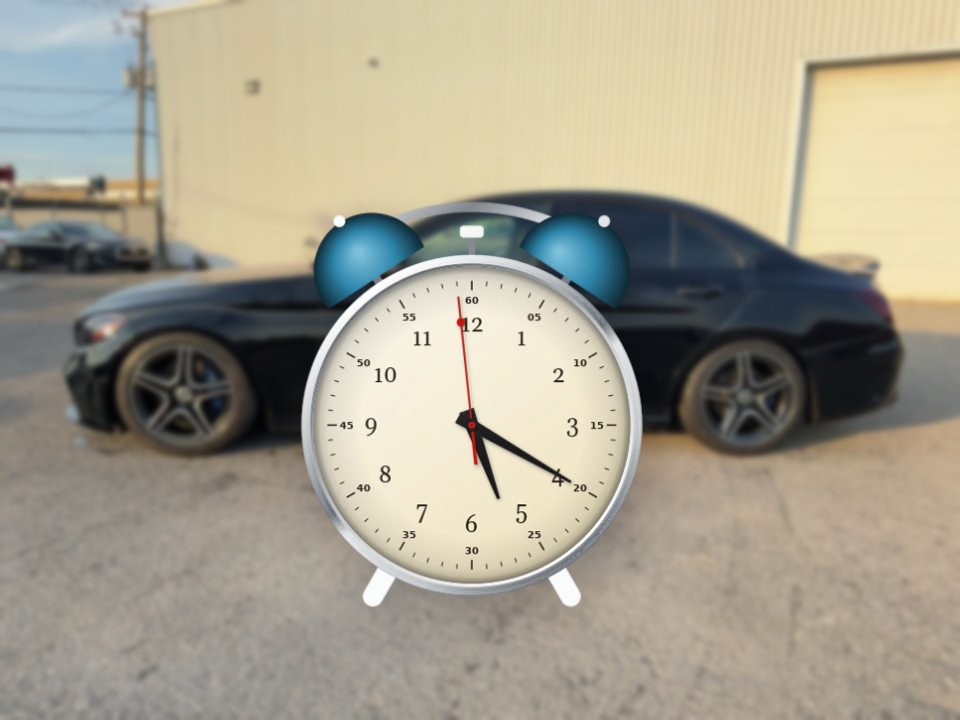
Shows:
5h19m59s
